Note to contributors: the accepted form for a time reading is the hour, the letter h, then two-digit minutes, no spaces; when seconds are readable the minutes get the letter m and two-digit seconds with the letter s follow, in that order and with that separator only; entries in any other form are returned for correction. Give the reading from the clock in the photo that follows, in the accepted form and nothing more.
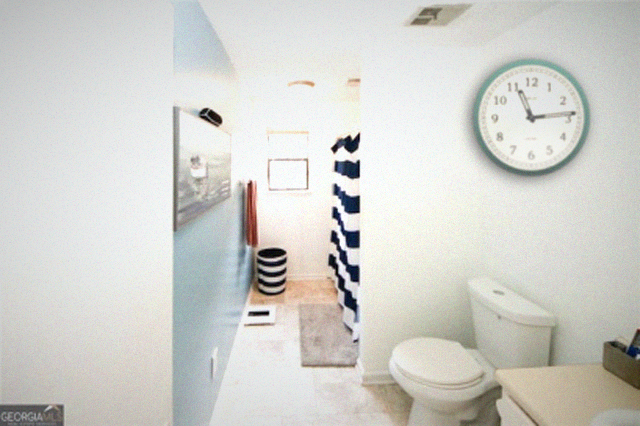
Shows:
11h14
